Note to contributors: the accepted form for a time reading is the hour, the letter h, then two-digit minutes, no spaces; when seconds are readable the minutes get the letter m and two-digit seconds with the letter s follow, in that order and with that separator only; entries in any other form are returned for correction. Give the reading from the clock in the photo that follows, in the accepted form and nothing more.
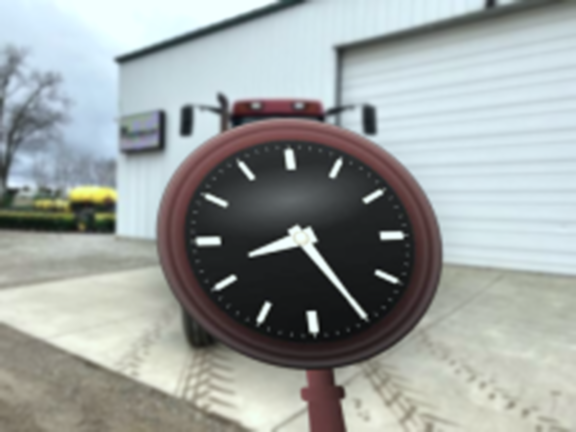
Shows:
8h25
